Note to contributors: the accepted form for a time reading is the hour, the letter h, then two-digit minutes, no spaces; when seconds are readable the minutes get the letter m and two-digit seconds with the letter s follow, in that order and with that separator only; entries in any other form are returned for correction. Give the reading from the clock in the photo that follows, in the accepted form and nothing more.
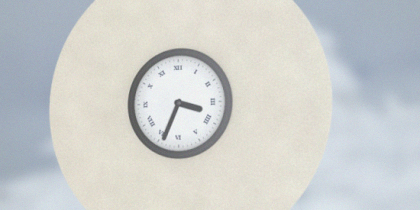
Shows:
3h34
